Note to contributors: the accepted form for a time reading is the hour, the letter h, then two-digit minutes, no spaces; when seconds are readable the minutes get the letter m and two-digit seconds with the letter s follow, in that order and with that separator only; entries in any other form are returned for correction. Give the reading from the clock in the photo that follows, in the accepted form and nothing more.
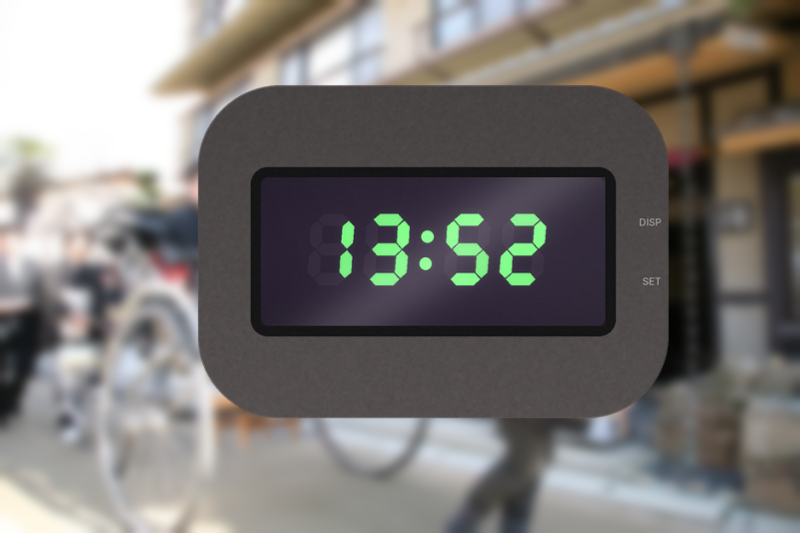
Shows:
13h52
